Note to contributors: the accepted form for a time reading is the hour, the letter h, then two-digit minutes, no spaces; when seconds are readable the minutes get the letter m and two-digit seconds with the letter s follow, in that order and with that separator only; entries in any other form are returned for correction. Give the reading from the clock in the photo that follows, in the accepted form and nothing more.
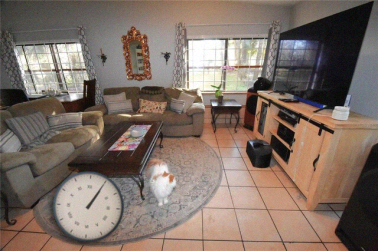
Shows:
1h05
